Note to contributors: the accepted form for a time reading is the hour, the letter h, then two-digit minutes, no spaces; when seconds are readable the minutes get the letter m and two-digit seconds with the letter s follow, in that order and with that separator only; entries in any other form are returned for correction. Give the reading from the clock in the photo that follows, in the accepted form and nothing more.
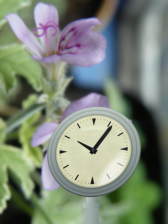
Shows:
10h06
